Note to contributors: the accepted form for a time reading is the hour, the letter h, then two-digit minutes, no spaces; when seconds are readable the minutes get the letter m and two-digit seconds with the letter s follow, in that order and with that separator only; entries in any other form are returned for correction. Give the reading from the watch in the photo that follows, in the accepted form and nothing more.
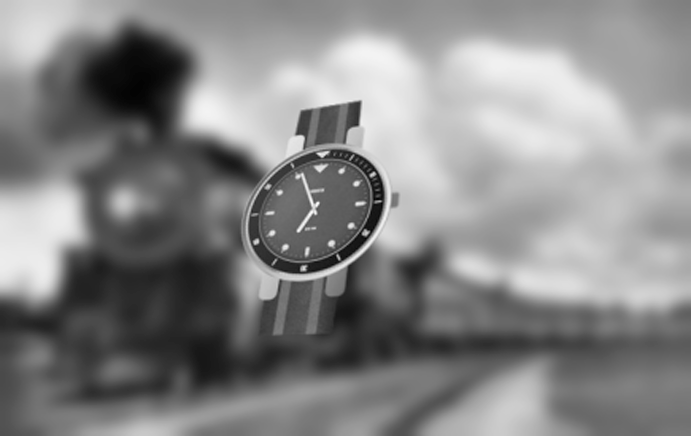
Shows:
6h56
